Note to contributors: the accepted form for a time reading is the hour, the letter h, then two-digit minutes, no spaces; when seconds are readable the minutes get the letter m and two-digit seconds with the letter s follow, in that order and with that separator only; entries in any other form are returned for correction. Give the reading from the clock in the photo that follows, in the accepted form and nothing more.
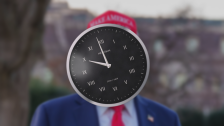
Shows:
9h59
